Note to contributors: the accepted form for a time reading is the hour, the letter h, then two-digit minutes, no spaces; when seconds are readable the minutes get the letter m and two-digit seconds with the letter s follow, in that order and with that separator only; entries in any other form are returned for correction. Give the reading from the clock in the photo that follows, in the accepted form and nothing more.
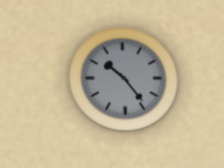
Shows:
10h24
